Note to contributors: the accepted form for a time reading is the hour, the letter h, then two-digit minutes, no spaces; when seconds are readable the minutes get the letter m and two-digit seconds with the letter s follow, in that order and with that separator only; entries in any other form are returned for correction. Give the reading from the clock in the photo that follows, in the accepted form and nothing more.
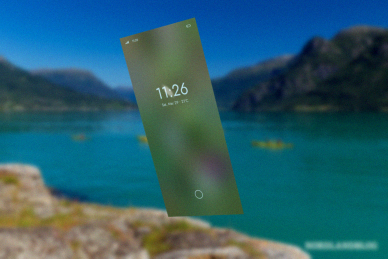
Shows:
11h26
